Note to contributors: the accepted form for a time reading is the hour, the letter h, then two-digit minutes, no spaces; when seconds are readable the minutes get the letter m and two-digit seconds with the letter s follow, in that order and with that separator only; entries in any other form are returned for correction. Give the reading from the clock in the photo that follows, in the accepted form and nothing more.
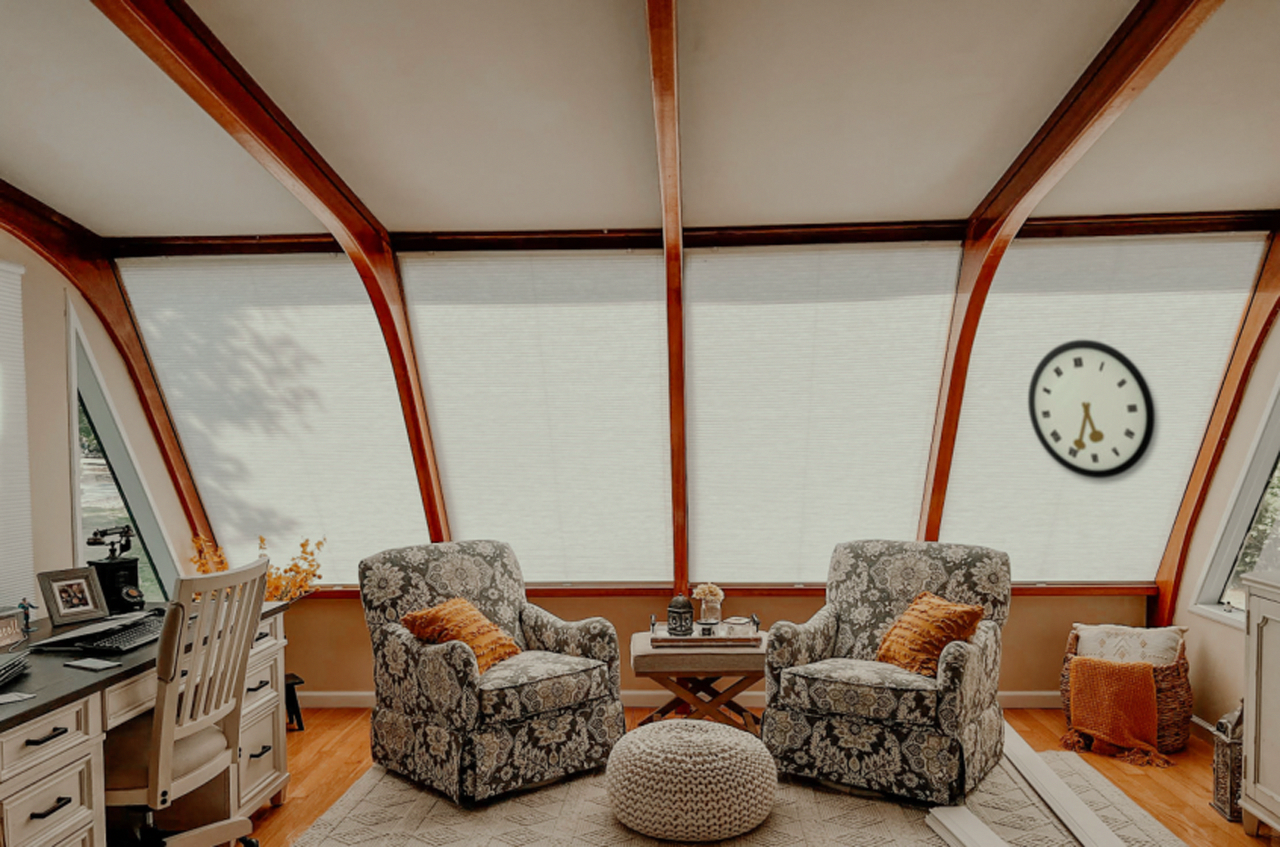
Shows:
5h34
